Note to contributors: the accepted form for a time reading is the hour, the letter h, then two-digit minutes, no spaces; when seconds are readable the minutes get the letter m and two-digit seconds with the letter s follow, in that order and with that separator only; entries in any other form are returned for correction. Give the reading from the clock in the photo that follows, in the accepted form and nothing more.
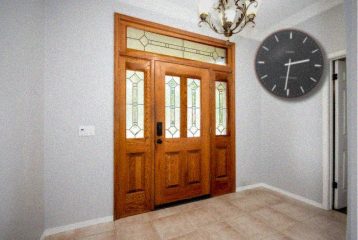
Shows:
2h31
